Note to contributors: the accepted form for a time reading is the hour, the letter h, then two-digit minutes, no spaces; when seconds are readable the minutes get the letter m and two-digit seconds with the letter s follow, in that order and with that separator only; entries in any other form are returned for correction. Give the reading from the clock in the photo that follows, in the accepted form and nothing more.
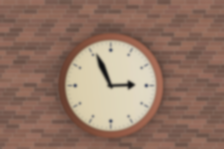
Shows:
2h56
